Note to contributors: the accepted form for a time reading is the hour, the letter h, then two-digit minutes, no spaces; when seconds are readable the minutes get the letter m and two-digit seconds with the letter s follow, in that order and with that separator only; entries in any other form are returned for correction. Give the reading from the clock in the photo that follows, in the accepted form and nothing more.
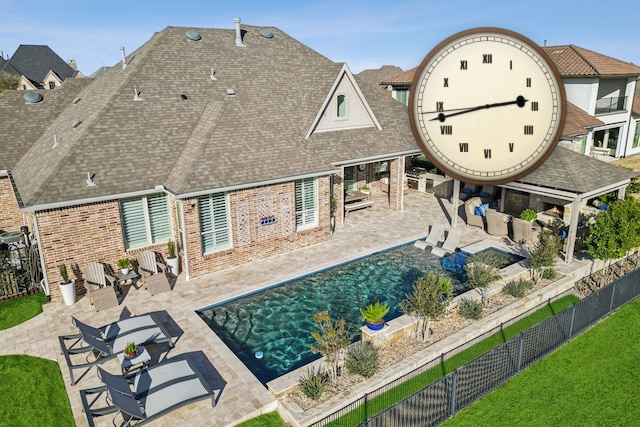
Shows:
2h42m44s
